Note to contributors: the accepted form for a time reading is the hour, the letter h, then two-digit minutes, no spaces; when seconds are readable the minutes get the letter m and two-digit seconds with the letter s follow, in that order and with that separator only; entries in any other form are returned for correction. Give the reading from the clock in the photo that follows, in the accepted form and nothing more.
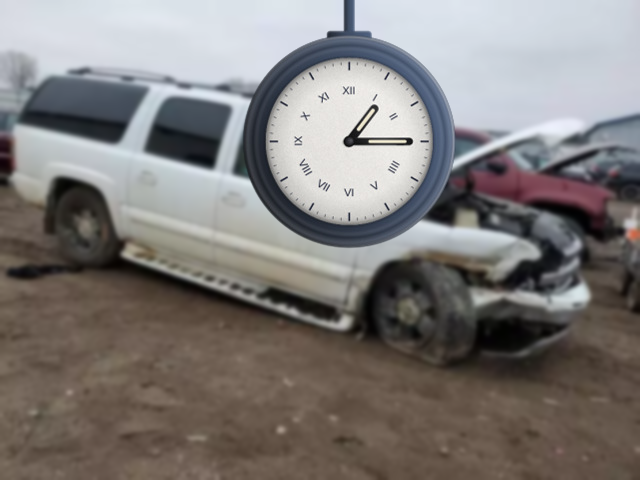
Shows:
1h15
